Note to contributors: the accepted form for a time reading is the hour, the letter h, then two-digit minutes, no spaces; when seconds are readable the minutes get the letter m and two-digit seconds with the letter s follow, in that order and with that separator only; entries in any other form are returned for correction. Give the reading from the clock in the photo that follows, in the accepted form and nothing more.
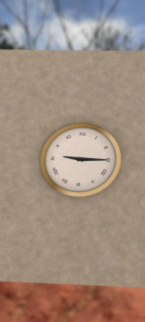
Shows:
9h15
